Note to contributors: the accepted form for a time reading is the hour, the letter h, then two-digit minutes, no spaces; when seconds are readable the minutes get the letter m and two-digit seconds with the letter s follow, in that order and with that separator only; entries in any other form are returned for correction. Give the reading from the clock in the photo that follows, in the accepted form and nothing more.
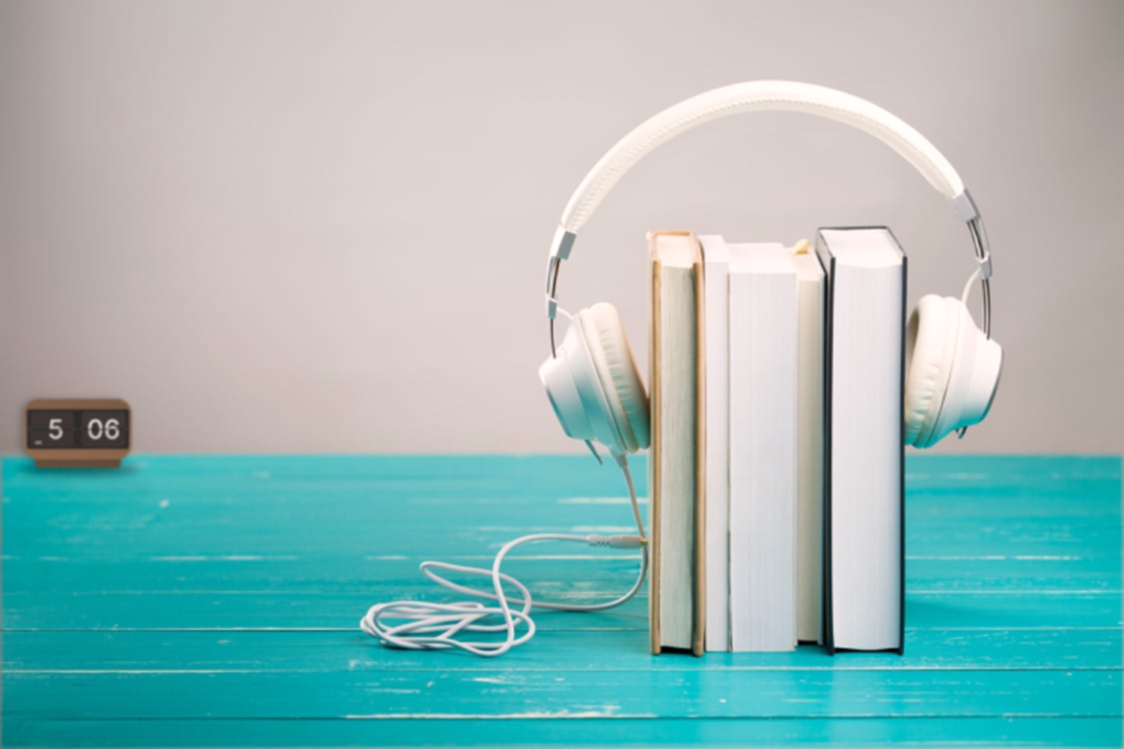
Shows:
5h06
